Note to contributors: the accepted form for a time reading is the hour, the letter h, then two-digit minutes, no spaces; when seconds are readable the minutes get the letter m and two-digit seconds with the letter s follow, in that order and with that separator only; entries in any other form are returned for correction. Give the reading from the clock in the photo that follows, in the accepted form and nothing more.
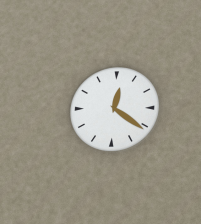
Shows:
12h21
